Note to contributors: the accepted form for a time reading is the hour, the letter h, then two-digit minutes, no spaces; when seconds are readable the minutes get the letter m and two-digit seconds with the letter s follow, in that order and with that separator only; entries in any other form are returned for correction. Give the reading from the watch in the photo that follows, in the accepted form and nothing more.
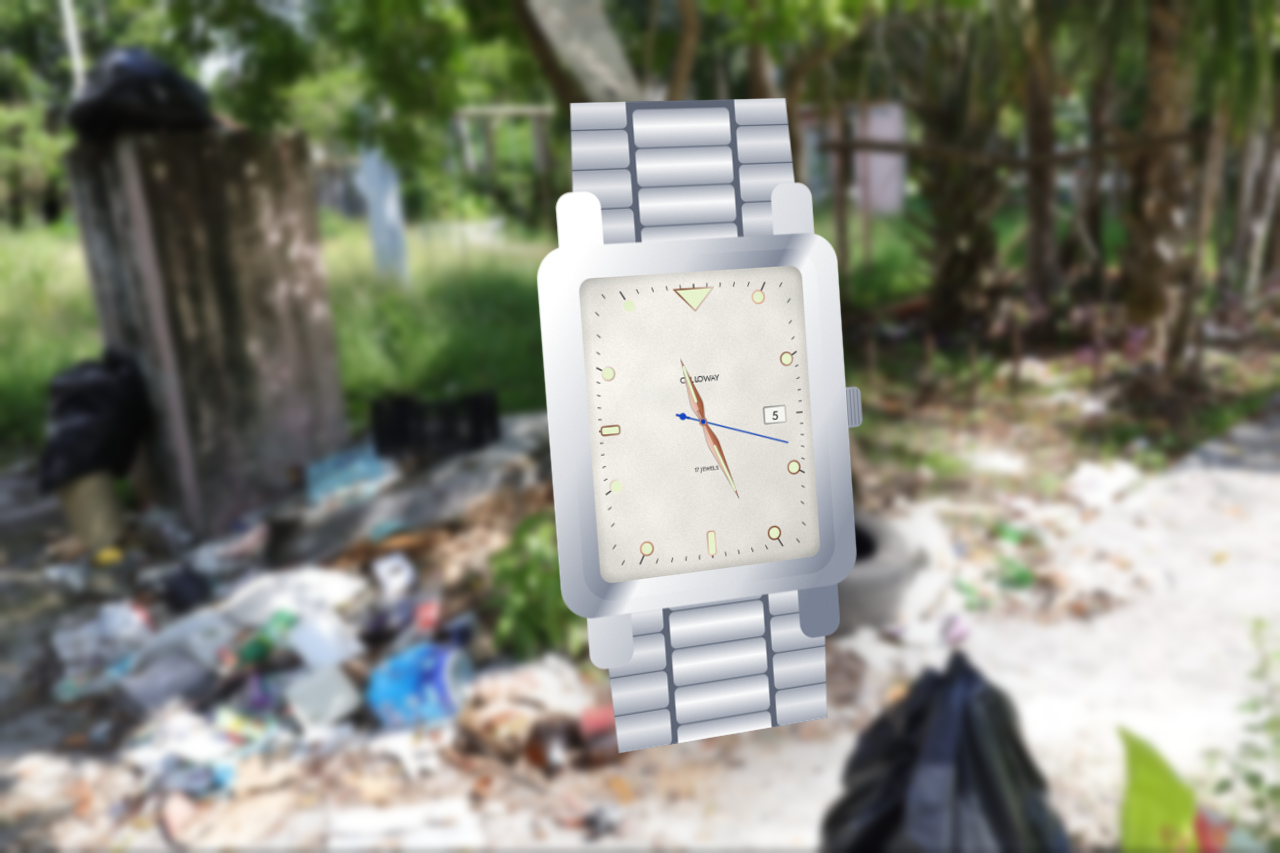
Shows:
11h26m18s
